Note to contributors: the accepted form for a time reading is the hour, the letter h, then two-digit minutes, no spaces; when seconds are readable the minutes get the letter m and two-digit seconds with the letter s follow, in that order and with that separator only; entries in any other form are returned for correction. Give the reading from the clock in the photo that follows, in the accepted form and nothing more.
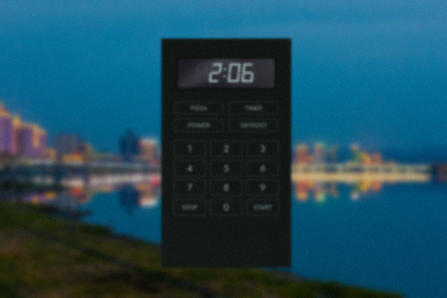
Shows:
2h06
